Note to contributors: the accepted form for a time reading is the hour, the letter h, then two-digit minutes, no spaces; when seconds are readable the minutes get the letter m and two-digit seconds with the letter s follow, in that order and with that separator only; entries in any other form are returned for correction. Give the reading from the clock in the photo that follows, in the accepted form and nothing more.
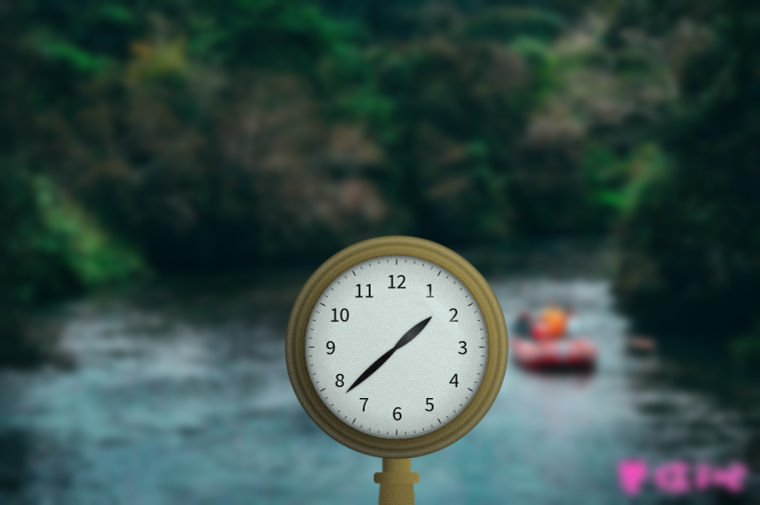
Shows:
1h38
